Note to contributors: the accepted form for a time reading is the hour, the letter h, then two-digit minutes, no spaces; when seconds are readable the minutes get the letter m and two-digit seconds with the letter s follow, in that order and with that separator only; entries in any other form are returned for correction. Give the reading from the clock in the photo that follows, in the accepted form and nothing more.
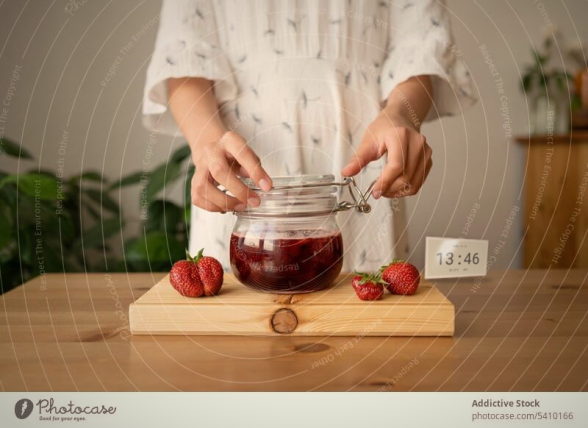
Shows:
13h46
